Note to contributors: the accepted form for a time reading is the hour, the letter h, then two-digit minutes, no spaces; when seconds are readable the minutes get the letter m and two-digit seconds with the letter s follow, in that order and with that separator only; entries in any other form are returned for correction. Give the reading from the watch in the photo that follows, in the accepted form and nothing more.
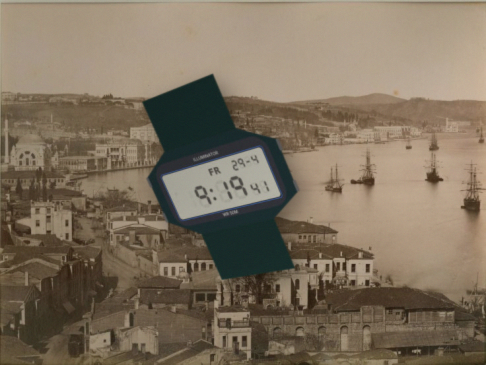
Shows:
9h19m41s
